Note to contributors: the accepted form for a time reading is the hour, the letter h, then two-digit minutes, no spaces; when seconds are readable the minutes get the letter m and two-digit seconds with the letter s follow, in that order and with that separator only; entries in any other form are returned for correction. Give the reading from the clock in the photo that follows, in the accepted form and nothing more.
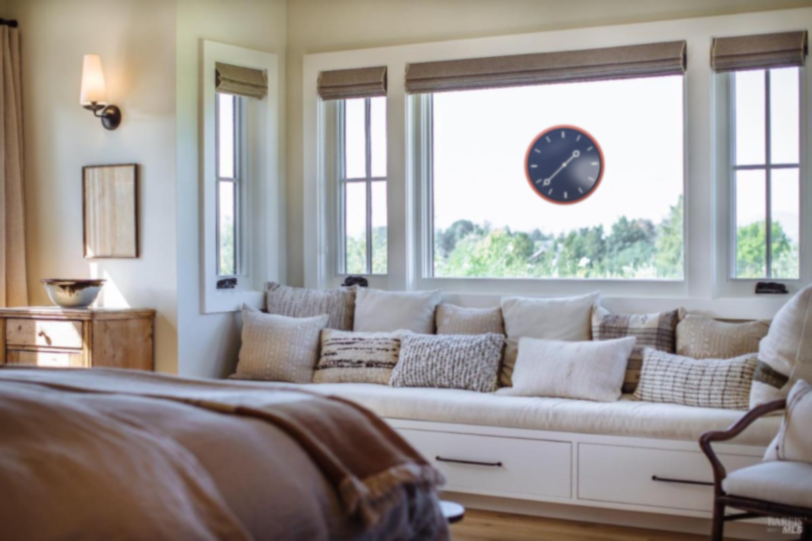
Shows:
1h38
